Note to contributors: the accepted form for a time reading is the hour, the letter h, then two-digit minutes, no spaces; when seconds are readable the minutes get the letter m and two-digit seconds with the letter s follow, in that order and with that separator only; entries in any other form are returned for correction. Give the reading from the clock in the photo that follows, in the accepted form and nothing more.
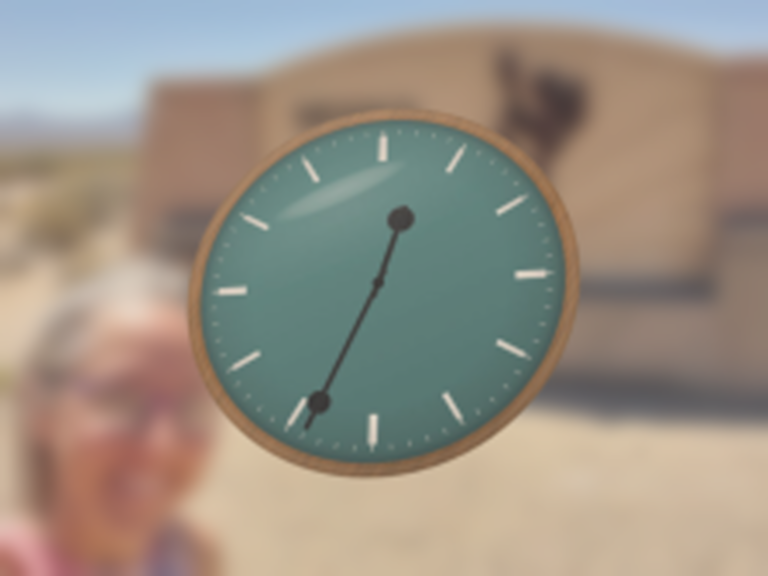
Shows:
12h34
